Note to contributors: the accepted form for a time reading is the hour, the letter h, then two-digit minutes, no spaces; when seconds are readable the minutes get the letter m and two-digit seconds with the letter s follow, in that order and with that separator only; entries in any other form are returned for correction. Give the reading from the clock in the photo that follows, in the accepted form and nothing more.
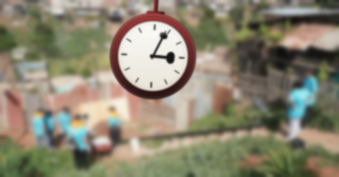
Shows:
3h04
